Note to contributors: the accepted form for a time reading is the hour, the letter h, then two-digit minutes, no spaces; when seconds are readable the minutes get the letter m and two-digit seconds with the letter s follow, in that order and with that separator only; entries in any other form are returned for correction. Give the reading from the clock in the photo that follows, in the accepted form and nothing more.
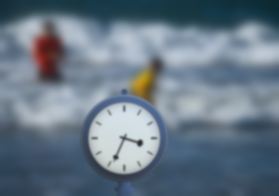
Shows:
3h34
